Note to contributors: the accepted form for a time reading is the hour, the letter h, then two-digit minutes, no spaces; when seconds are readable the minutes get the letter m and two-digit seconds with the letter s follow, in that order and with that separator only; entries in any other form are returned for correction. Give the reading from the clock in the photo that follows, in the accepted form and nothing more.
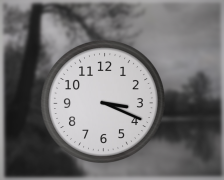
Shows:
3h19
